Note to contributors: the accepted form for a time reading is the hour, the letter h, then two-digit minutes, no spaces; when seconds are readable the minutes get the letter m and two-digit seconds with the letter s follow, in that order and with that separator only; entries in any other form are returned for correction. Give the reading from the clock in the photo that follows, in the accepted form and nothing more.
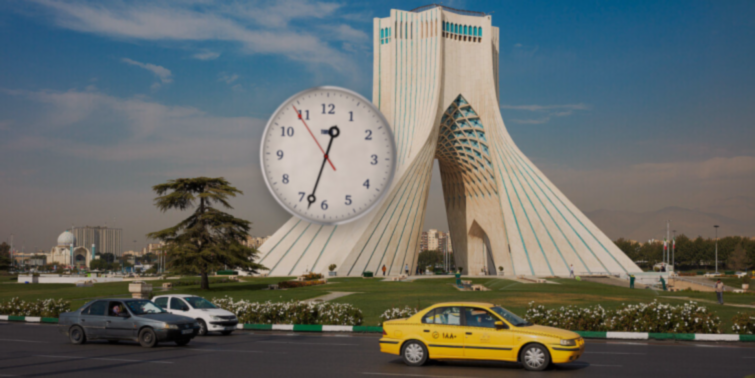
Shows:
12h32m54s
